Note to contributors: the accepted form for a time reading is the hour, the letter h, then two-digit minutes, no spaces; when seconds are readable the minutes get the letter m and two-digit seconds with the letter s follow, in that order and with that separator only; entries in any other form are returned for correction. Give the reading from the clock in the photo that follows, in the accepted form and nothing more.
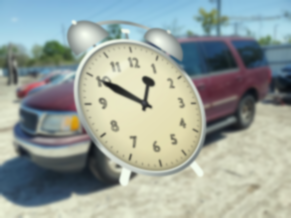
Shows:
12h50
